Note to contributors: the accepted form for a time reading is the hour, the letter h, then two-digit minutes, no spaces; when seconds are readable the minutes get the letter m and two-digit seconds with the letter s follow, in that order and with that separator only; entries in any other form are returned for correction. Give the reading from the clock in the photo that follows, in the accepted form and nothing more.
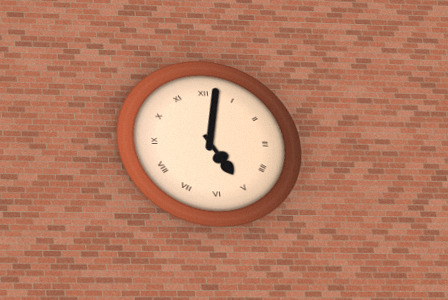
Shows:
5h02
